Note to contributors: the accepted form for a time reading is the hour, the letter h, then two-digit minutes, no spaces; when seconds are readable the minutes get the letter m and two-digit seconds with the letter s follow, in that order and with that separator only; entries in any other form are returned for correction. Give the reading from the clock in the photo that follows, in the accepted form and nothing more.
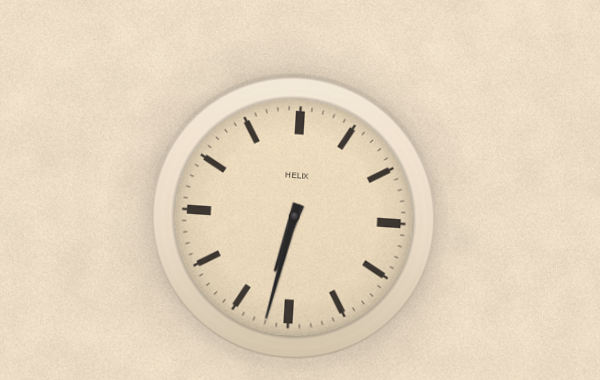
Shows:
6h32
